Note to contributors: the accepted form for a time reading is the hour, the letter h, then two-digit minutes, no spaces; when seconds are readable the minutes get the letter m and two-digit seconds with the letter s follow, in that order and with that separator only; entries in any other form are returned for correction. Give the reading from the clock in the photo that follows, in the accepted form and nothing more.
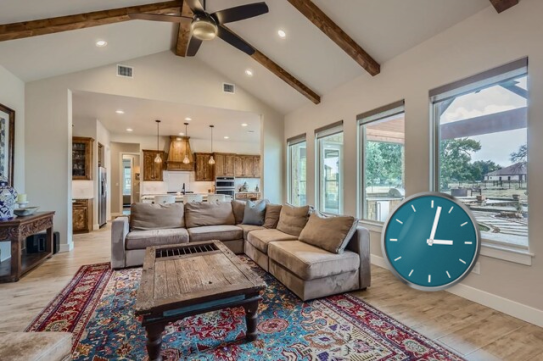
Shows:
3h02
